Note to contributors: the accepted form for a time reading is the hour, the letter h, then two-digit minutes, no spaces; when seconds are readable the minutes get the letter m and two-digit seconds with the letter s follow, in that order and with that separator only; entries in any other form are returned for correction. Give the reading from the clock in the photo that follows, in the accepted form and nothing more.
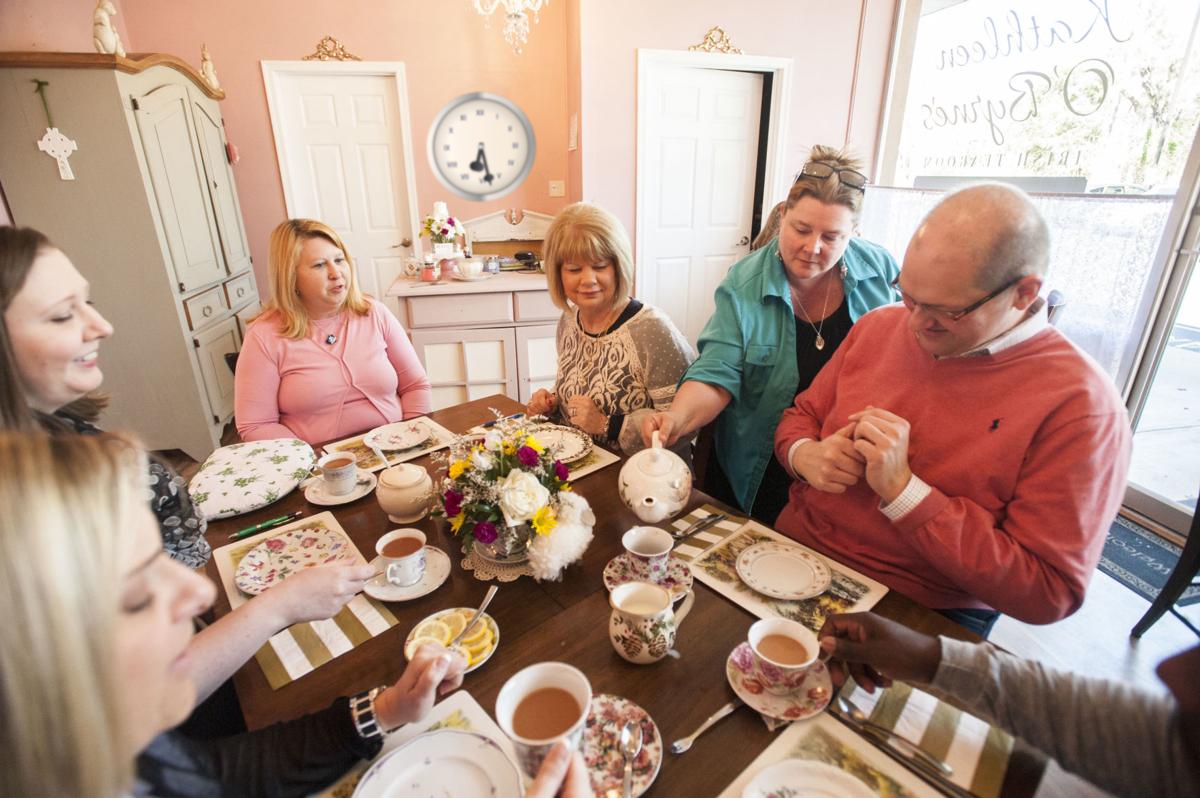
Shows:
6h28
